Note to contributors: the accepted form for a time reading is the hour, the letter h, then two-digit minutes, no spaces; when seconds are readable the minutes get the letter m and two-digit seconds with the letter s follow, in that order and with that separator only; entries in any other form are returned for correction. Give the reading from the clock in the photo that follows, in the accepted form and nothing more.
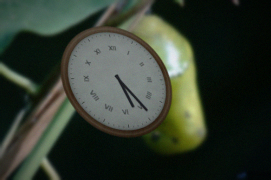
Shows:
5h24
